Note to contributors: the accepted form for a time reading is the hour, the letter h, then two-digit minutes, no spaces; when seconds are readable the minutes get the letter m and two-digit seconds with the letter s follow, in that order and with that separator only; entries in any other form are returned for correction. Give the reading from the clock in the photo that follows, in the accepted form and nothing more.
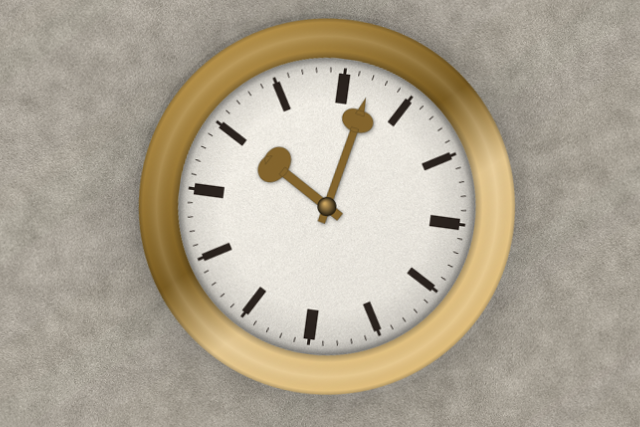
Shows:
10h02
